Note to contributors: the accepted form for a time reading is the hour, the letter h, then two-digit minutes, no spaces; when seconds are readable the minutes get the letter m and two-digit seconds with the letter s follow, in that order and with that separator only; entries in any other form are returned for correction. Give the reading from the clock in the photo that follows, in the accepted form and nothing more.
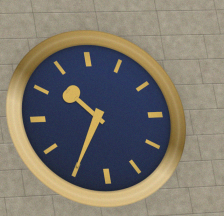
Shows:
10h35
